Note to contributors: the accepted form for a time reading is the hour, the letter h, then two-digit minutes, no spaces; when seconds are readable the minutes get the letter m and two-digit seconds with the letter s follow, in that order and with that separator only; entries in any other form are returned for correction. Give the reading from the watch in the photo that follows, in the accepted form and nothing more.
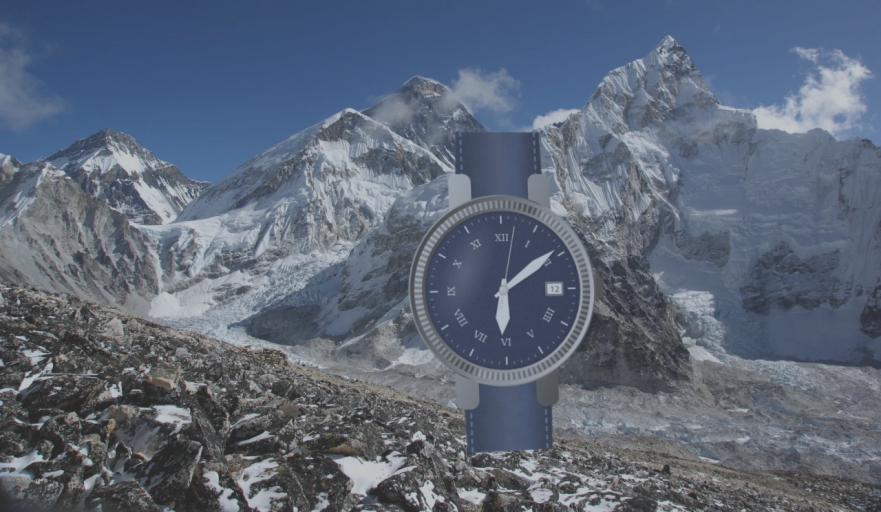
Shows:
6h09m02s
